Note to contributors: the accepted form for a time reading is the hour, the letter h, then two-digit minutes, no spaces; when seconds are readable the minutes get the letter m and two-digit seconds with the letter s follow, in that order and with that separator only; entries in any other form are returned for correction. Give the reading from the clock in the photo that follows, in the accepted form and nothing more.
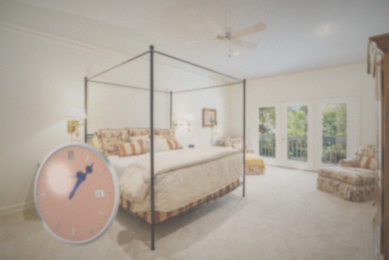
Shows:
1h07
